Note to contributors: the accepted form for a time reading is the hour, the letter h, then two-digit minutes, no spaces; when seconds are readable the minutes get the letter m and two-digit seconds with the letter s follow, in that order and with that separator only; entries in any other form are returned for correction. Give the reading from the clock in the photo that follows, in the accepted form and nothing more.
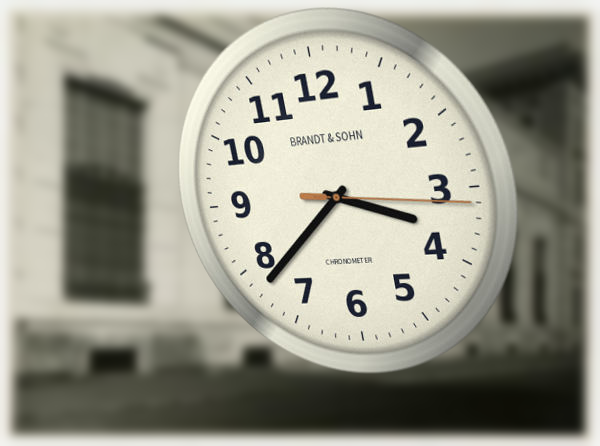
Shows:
3h38m16s
